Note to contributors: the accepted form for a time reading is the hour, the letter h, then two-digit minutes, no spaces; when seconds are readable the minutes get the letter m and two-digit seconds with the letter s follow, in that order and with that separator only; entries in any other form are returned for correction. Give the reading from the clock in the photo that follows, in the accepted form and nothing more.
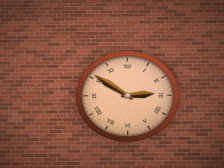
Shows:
2h51
